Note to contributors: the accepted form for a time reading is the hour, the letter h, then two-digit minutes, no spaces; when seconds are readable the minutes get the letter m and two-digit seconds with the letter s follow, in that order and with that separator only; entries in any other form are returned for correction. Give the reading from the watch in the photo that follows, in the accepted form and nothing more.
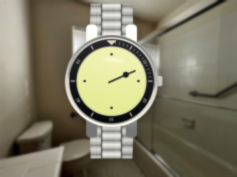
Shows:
2h11
